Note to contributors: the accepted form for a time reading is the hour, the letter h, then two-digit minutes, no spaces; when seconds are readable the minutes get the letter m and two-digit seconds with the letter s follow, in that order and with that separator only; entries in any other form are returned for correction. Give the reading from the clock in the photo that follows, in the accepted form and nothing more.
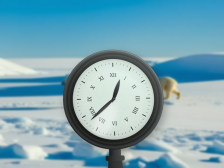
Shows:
12h38
